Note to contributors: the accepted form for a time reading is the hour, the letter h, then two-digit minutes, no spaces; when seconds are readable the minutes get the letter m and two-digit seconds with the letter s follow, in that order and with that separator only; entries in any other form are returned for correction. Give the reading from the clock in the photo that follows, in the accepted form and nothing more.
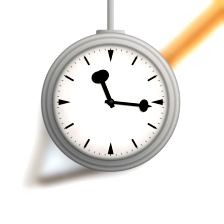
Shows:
11h16
